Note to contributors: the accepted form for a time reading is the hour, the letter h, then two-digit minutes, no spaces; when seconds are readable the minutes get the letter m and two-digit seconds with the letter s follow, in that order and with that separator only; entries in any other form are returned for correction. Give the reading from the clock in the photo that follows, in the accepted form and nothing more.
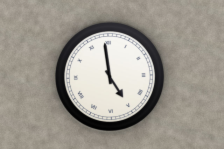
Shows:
4h59
